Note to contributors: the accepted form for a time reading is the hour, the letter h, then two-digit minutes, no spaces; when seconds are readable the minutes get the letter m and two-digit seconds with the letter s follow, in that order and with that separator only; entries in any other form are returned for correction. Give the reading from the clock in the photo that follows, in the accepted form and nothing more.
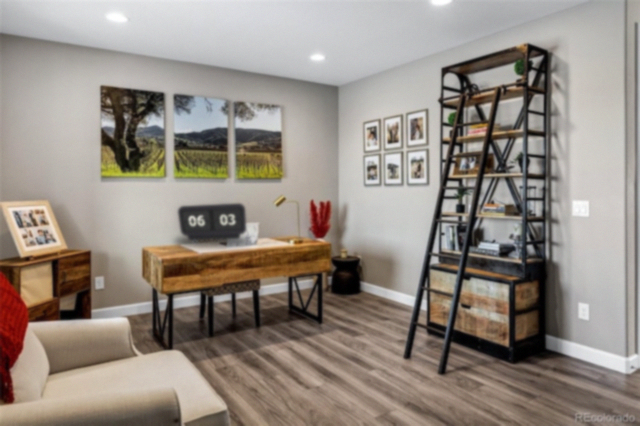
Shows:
6h03
